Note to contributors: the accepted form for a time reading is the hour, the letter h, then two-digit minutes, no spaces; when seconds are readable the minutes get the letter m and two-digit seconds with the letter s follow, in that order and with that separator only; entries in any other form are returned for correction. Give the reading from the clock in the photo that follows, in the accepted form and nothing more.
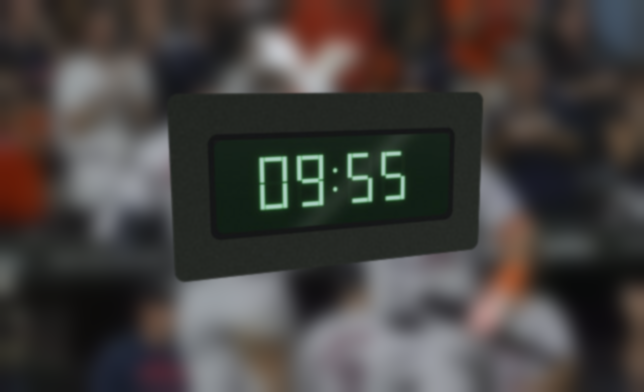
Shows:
9h55
